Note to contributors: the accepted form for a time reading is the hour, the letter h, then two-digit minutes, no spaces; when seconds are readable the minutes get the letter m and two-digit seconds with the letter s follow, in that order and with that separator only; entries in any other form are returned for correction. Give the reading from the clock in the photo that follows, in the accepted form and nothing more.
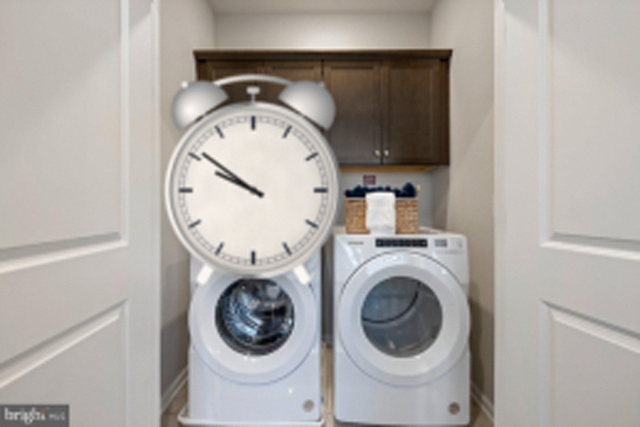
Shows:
9h51
